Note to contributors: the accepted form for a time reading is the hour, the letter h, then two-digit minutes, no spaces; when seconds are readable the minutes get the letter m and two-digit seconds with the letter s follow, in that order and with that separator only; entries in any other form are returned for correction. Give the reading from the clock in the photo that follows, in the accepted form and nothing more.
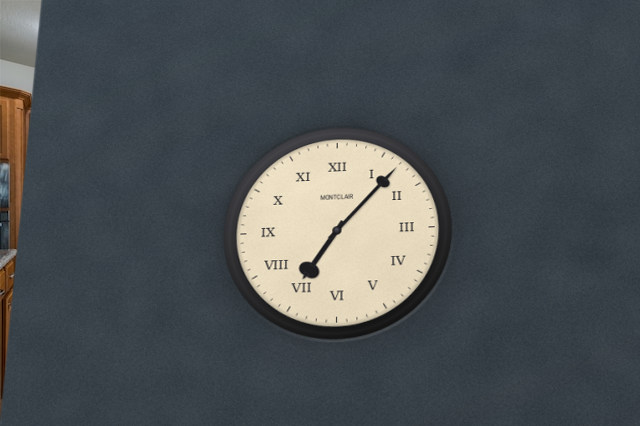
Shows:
7h07
